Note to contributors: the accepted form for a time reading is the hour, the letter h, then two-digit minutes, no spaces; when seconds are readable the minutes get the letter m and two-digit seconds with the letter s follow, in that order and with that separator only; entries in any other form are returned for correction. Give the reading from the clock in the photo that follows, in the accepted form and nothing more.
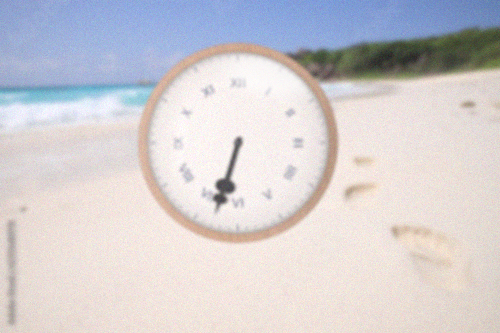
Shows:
6h33
